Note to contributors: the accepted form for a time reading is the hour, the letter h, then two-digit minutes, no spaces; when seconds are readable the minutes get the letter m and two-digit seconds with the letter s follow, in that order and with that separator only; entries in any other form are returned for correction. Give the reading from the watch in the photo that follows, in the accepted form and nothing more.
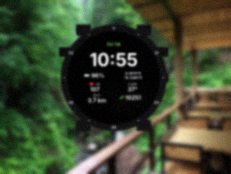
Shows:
10h55
